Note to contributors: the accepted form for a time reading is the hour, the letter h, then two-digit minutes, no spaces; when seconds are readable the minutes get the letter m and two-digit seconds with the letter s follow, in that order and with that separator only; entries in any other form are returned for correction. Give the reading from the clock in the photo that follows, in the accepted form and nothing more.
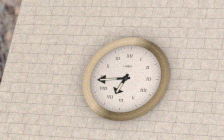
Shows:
6h44
